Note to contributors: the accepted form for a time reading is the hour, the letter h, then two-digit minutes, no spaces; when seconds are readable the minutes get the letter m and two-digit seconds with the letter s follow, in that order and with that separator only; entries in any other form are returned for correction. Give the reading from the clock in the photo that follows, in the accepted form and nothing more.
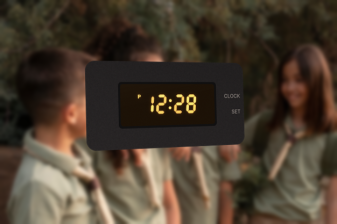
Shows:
12h28
